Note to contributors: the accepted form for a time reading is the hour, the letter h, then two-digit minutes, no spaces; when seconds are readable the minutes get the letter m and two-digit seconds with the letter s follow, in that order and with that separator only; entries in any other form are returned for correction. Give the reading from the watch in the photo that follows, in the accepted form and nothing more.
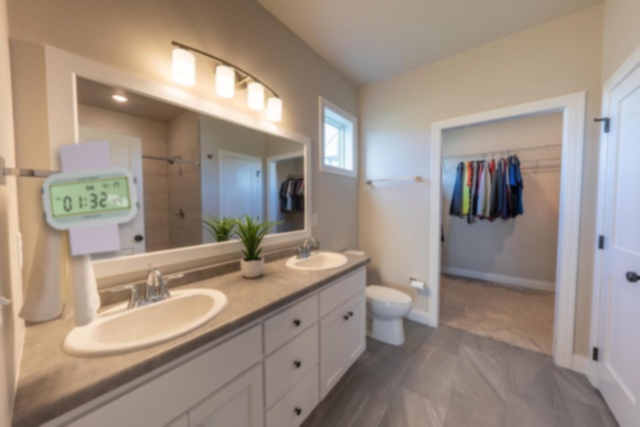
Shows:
1h32
